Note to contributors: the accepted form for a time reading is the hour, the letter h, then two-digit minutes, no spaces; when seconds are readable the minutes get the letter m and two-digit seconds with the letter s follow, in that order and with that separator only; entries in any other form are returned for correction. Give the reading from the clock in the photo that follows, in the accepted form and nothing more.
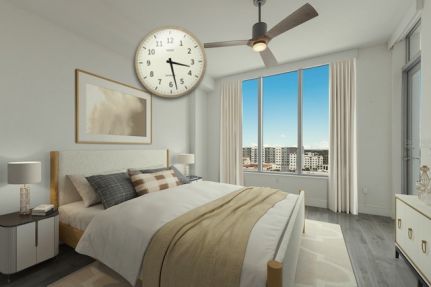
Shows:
3h28
